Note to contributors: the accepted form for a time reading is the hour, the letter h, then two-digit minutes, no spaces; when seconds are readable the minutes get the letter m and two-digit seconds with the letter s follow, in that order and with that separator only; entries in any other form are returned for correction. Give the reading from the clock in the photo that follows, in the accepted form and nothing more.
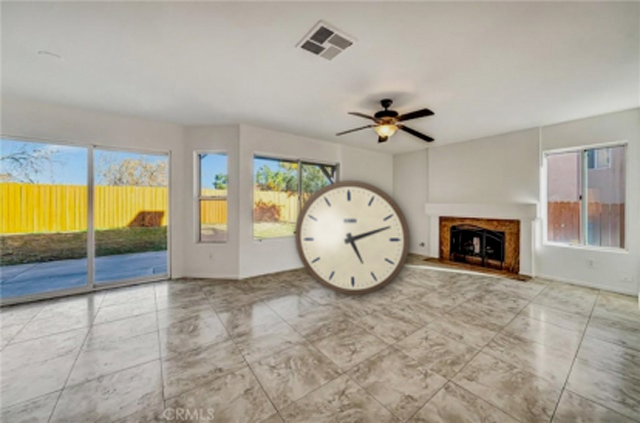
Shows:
5h12
